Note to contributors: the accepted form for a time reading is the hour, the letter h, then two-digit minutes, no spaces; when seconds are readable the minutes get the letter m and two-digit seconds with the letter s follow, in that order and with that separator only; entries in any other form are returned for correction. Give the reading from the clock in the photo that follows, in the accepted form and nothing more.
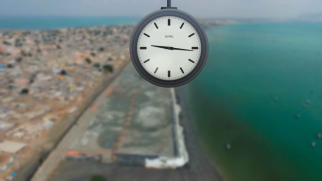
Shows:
9h16
